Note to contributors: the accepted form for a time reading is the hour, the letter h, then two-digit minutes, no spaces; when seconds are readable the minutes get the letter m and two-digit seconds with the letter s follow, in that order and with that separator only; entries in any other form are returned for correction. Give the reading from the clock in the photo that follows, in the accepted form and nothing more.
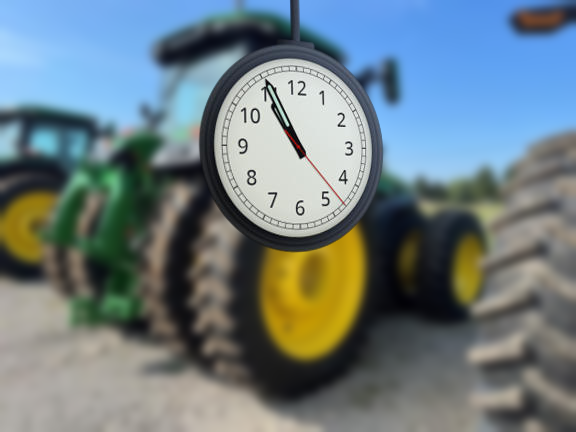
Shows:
10h55m23s
